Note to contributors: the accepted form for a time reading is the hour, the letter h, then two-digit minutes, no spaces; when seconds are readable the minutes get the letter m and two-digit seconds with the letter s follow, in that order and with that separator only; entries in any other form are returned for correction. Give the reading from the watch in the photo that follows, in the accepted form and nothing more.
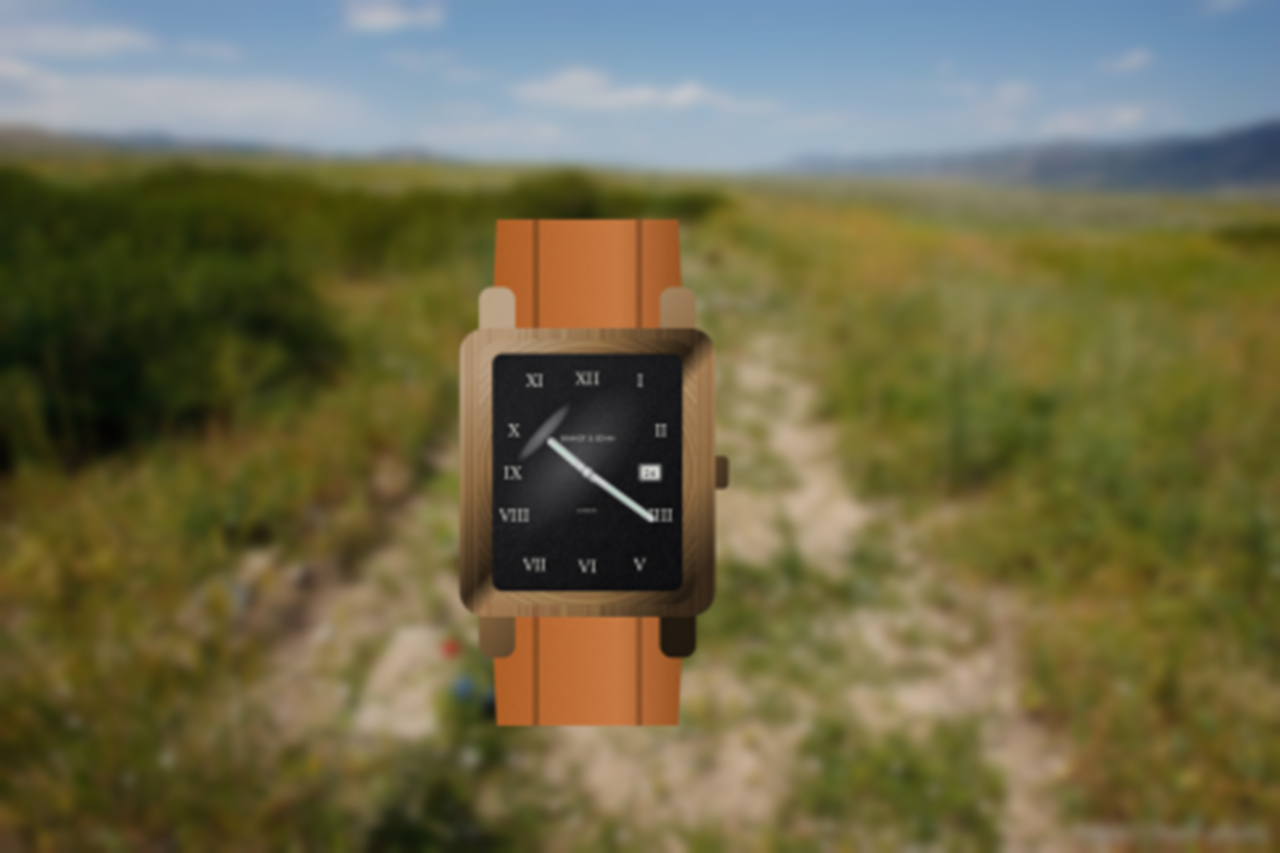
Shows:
10h21
